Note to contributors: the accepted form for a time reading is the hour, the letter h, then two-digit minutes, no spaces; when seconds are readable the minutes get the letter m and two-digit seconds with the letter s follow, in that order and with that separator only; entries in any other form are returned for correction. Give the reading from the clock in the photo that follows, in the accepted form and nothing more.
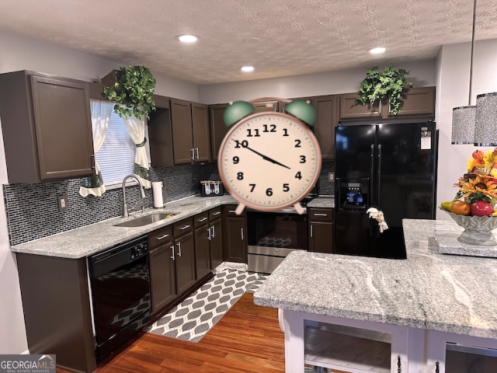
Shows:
3h50
